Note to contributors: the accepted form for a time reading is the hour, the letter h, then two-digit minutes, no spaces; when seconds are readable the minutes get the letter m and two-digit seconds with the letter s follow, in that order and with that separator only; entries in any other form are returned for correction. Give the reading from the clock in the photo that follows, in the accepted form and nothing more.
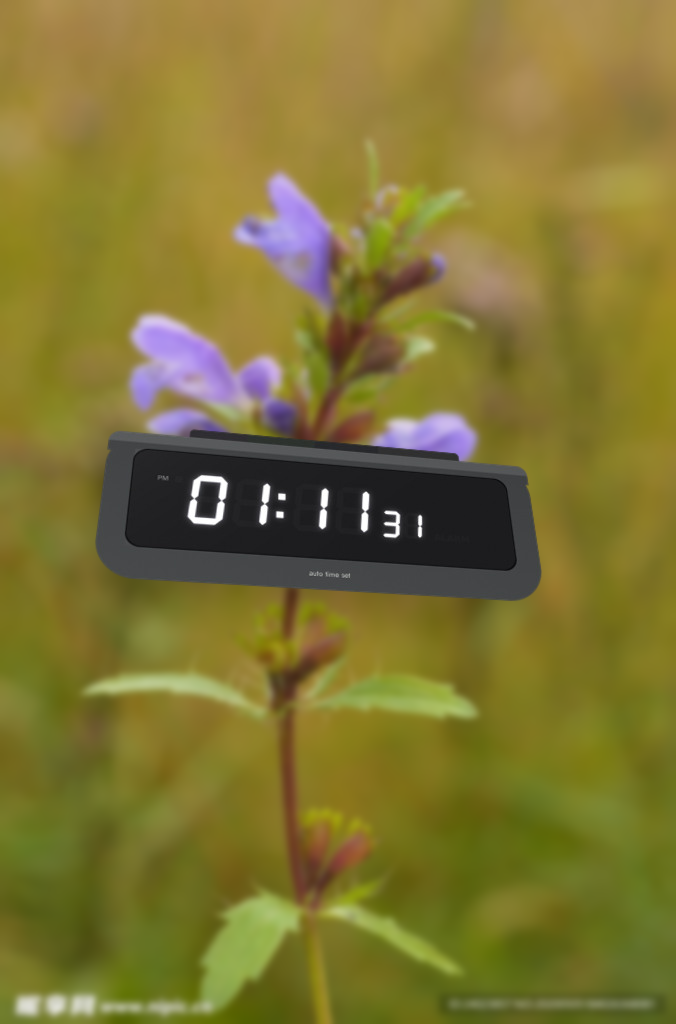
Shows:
1h11m31s
